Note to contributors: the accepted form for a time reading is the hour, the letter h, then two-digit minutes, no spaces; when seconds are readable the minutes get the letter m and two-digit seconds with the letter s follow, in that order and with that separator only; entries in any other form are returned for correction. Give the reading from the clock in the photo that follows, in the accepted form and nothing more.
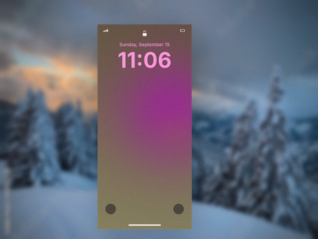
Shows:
11h06
